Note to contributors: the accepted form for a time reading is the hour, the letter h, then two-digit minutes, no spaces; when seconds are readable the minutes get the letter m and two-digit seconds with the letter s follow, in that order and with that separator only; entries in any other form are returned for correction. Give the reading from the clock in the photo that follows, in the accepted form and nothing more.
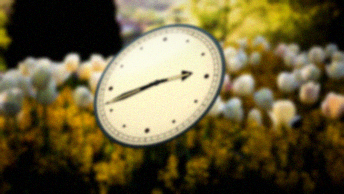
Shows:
2h42
